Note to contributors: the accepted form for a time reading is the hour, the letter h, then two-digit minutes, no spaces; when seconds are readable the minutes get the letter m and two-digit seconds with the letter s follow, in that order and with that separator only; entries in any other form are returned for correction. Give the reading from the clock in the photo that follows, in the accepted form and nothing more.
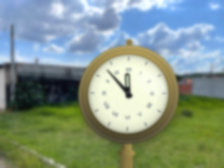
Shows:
11h53
